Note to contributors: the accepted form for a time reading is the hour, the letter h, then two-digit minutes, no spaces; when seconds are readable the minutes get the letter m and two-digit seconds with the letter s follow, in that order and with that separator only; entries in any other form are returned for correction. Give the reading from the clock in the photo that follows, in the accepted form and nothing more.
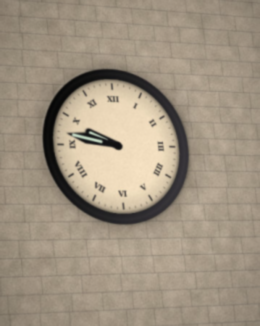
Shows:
9h47
